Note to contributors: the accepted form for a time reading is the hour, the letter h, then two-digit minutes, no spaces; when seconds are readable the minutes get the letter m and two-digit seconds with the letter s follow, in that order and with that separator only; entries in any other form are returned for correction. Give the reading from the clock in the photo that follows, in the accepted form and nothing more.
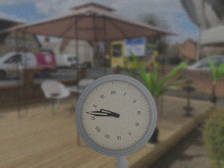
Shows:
9h47
